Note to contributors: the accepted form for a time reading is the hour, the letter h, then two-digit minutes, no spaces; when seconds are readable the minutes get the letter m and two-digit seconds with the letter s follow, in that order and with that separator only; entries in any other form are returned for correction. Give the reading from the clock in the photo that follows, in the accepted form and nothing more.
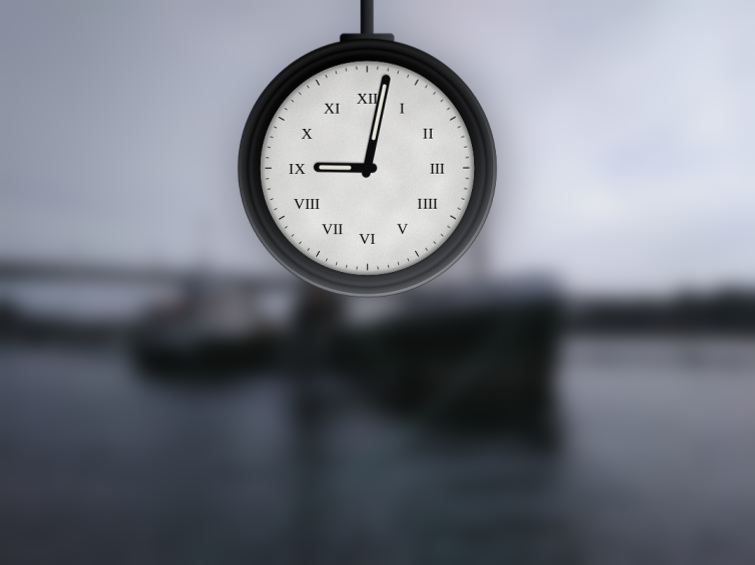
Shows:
9h02
